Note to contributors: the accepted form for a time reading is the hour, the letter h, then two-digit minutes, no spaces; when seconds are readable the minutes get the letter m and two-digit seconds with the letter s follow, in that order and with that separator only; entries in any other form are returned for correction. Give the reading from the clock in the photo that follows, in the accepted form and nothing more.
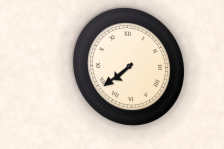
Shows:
7h39
